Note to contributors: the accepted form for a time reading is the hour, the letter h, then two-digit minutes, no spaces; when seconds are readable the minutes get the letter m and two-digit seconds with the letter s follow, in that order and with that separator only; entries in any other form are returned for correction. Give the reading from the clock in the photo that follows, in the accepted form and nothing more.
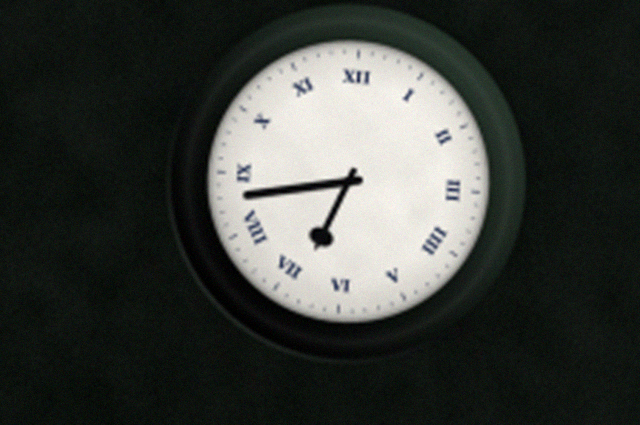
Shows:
6h43
